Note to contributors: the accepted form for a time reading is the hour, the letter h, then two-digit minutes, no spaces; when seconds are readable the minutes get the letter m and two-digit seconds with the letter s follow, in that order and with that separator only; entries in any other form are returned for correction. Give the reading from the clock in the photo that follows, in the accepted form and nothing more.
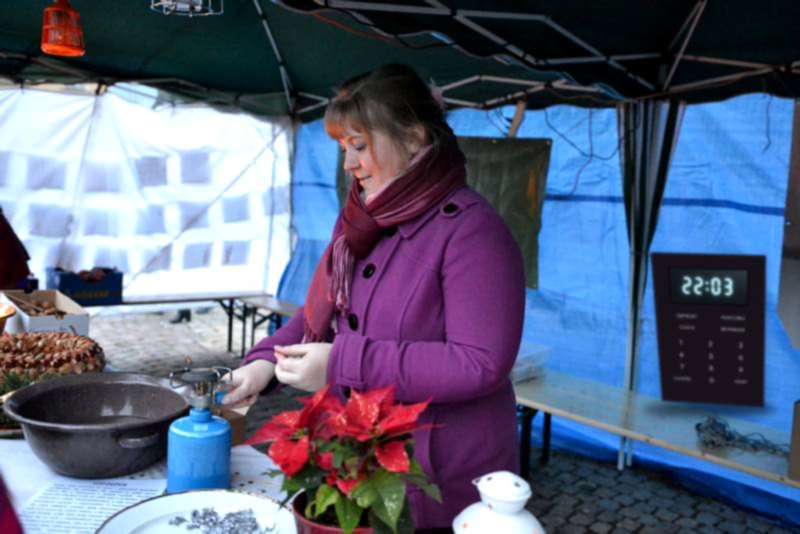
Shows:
22h03
